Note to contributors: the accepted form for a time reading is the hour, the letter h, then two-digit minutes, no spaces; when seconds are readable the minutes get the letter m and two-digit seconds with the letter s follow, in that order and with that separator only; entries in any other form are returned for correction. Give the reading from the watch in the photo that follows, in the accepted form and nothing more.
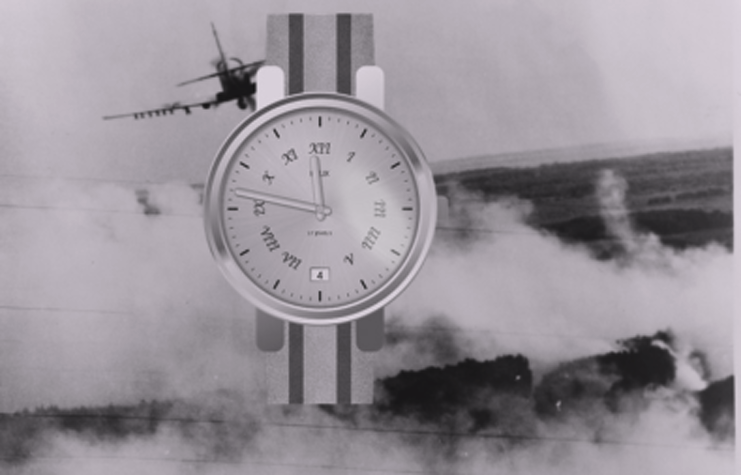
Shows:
11h47
